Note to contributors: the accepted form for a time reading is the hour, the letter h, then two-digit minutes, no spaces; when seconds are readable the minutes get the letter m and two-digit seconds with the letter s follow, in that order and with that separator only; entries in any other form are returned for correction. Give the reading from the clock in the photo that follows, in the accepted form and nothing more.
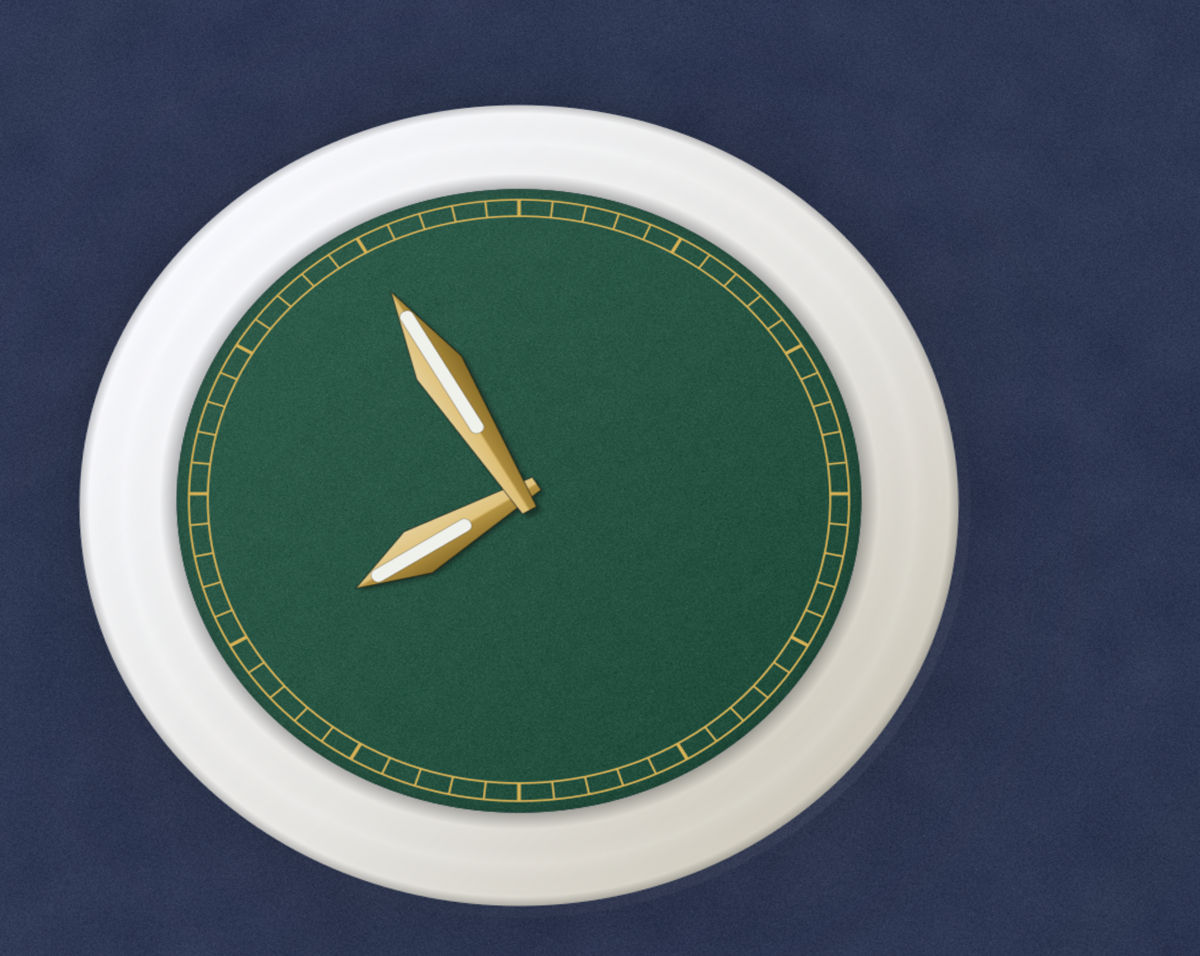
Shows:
7h55
